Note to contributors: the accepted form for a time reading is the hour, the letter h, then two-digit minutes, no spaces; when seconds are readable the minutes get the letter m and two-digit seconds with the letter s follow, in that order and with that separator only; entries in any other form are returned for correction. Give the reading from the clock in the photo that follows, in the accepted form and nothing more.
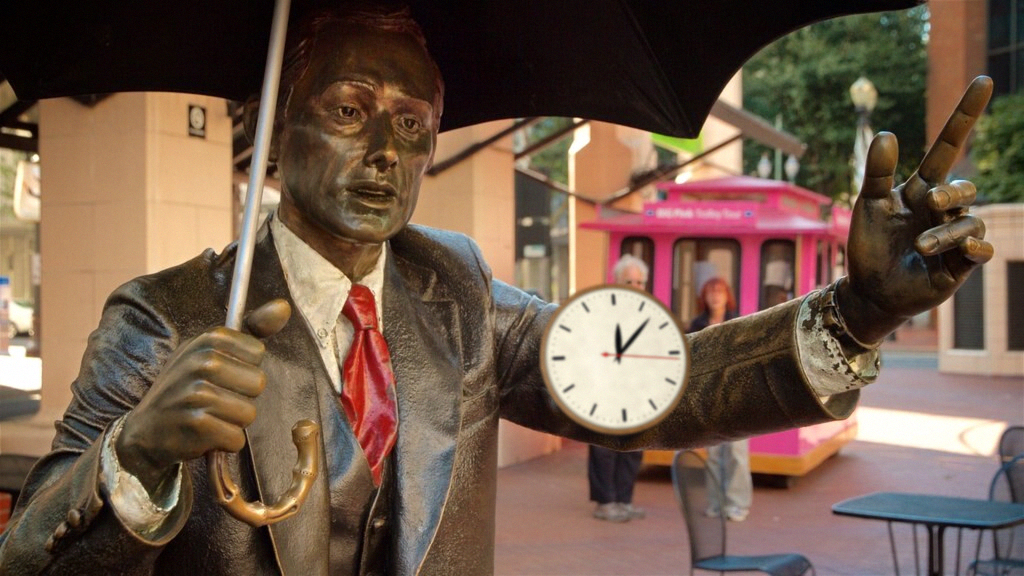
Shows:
12h07m16s
